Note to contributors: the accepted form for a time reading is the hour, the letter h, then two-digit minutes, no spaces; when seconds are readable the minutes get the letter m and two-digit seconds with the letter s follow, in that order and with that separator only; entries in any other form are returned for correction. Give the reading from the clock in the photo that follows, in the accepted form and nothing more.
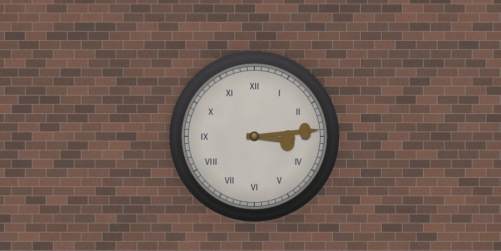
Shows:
3h14
